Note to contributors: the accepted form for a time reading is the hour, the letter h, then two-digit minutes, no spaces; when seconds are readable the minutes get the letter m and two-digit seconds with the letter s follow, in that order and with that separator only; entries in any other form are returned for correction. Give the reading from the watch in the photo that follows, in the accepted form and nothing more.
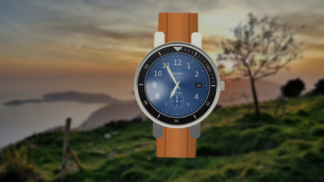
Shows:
6h55
